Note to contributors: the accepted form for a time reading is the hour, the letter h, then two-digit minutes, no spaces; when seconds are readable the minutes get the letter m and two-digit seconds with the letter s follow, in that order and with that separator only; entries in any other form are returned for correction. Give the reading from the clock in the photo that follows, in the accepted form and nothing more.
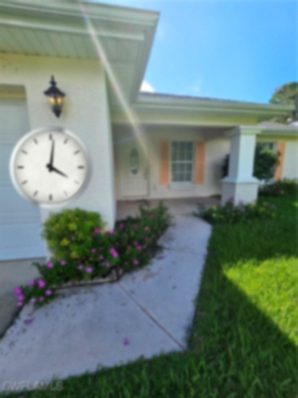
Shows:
4h01
